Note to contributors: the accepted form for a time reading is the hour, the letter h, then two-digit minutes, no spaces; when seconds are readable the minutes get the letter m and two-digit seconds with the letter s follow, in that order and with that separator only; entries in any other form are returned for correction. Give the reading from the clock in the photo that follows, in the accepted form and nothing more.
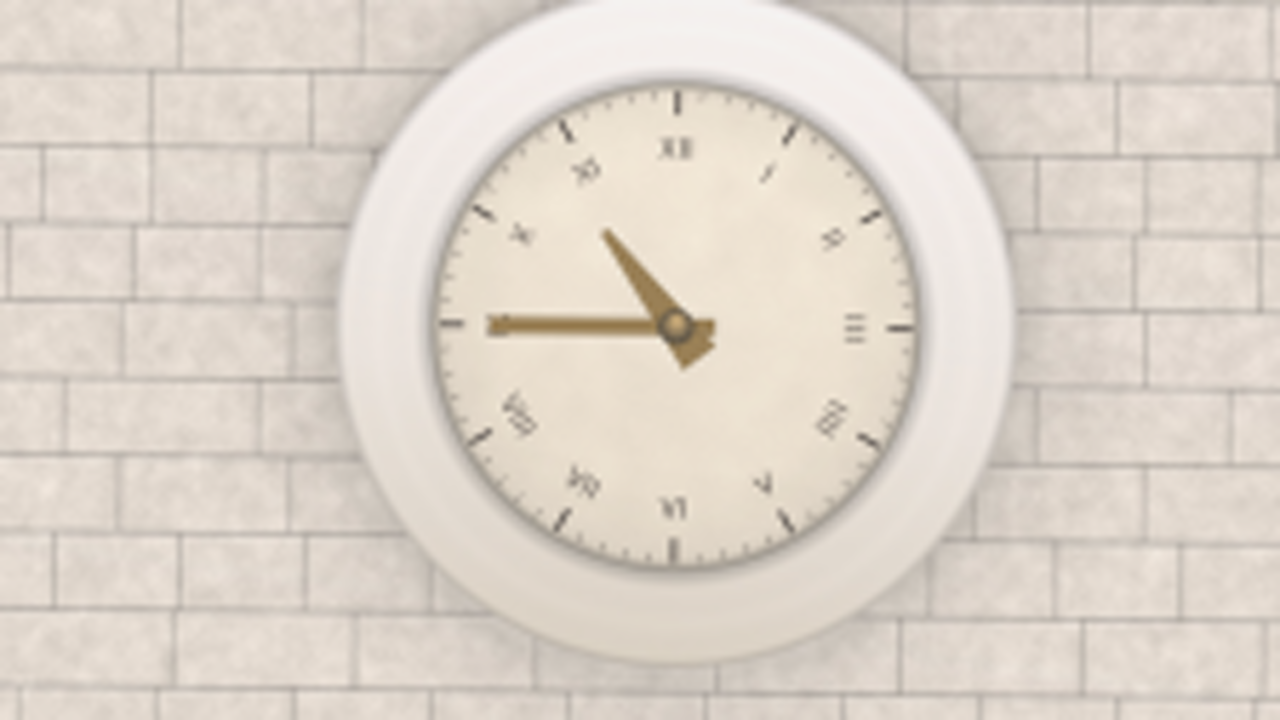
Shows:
10h45
